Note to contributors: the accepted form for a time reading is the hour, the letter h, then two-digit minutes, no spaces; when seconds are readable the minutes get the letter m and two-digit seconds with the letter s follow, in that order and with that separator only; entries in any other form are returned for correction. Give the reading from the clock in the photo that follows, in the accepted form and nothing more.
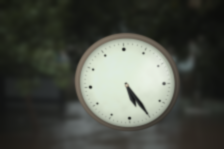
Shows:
5h25
